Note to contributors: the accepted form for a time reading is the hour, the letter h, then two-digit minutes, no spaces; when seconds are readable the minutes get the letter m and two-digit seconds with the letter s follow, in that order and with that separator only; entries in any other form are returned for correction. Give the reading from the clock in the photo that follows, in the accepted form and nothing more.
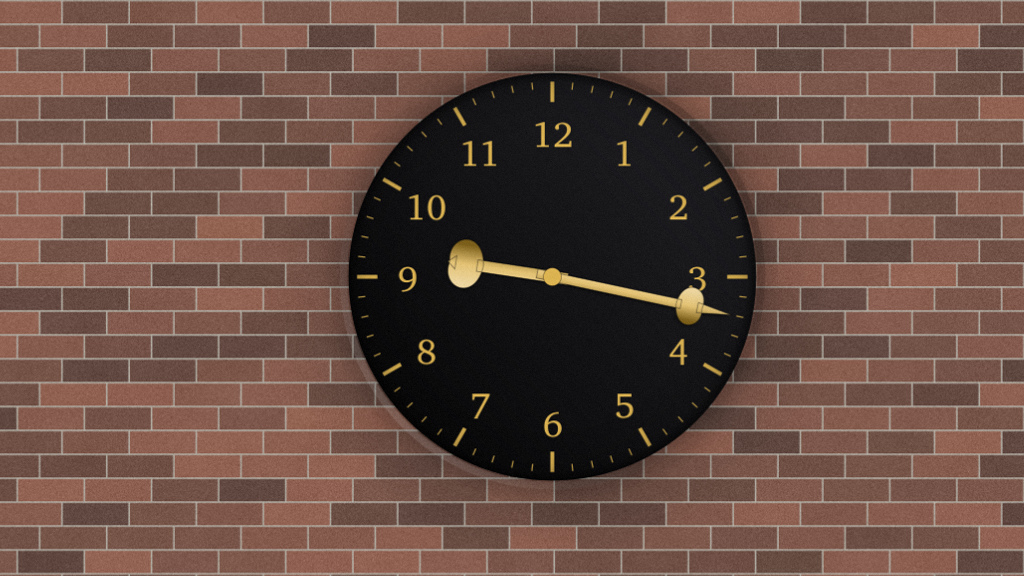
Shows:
9h17
